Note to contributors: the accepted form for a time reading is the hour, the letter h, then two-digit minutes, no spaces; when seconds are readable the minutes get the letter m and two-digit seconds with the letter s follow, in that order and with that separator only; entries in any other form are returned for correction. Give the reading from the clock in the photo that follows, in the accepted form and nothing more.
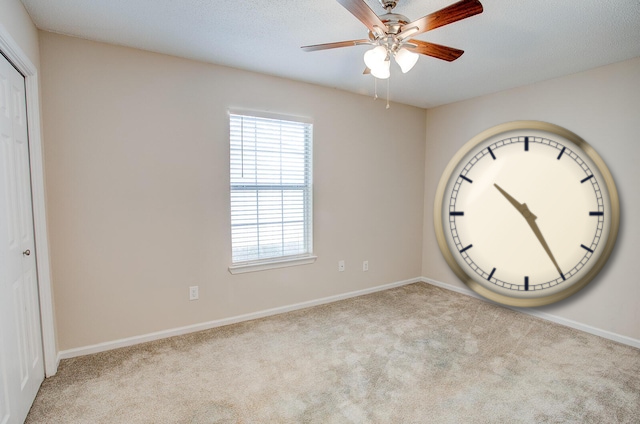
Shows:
10h25
